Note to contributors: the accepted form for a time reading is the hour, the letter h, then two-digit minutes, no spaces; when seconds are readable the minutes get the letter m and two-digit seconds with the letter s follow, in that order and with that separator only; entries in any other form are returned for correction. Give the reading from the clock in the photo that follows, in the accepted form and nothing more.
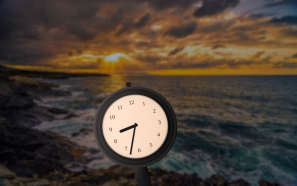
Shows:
8h33
